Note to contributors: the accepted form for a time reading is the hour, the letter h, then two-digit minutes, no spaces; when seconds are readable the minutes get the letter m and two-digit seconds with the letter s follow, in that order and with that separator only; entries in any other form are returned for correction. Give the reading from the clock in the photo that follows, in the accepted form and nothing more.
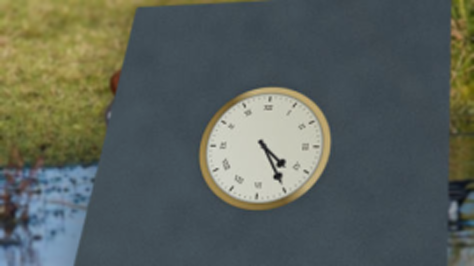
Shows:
4h25
